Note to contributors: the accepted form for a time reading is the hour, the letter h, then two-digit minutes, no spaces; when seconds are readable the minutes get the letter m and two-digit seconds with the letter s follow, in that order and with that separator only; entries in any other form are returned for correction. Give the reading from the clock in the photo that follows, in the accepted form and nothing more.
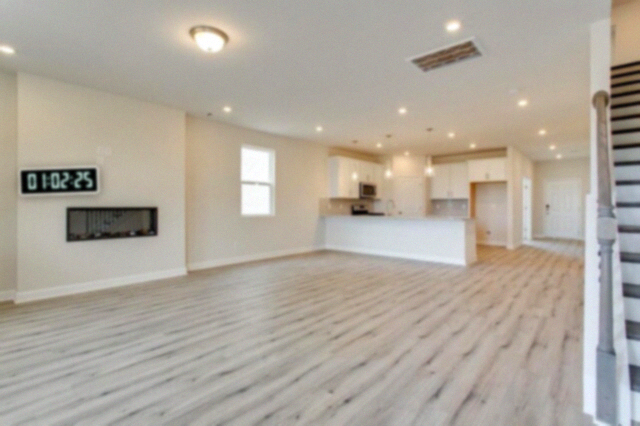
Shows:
1h02m25s
